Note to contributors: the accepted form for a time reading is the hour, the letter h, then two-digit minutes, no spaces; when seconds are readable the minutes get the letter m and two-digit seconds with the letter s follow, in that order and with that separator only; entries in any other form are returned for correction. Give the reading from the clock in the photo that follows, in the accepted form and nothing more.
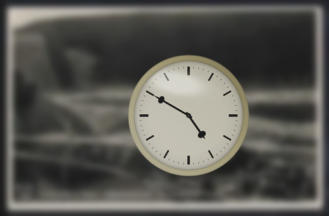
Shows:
4h50
